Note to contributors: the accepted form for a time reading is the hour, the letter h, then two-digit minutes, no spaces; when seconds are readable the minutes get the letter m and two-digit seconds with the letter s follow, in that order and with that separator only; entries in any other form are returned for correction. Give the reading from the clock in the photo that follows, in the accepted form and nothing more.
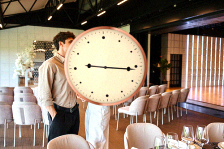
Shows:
9h16
